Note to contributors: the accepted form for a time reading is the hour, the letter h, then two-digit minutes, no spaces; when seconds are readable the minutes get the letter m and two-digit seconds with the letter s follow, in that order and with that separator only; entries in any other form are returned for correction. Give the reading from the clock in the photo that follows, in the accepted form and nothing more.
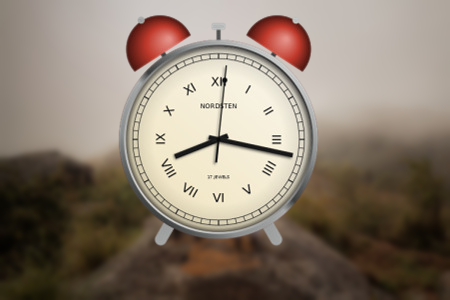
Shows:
8h17m01s
